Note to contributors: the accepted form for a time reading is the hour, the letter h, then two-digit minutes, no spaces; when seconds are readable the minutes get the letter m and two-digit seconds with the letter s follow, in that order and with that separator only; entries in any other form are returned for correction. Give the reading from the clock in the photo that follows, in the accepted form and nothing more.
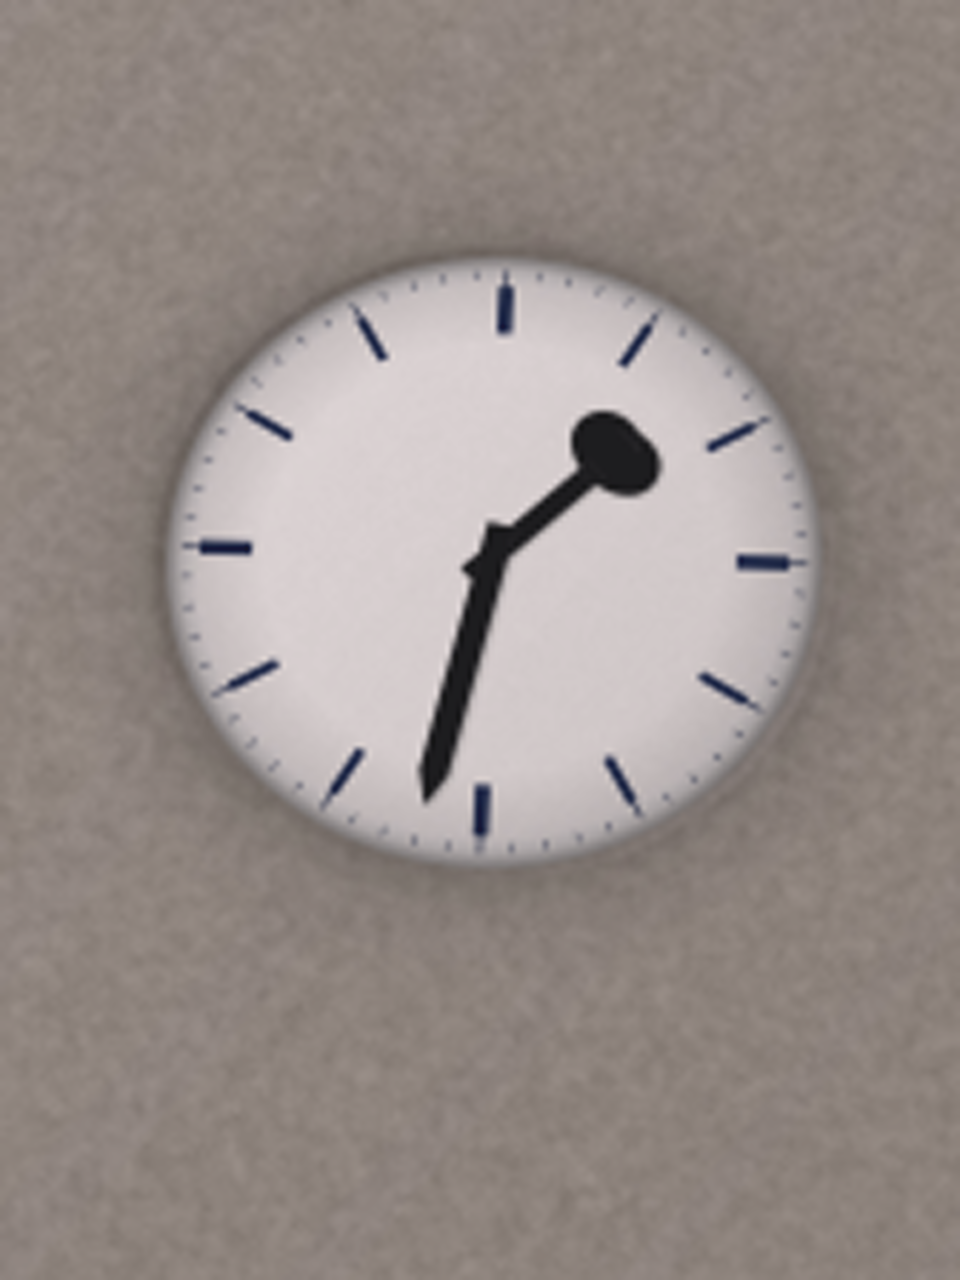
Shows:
1h32
